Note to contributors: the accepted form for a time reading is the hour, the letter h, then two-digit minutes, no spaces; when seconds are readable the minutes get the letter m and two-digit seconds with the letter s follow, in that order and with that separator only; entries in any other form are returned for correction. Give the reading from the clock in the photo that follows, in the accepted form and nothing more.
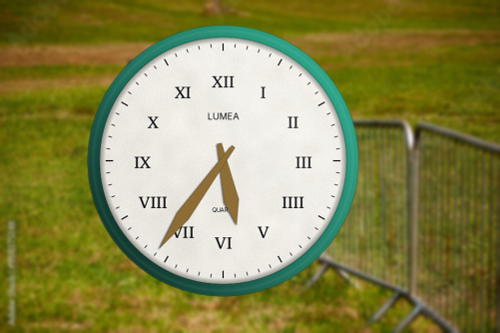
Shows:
5h36
